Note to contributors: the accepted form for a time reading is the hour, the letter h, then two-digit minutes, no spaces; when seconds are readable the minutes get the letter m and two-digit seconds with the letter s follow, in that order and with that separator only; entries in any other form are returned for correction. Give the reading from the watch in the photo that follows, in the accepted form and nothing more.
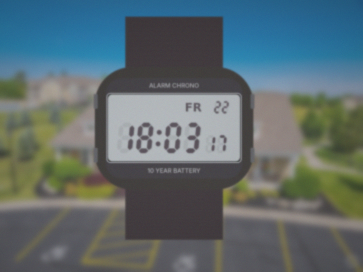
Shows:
18h03m17s
